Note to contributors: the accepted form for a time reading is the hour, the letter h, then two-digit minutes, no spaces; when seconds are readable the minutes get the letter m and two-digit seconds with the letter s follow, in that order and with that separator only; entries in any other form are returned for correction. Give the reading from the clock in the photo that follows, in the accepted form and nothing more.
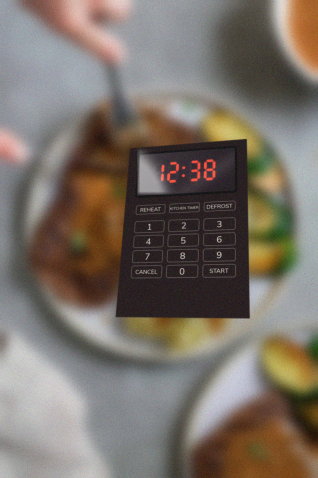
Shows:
12h38
